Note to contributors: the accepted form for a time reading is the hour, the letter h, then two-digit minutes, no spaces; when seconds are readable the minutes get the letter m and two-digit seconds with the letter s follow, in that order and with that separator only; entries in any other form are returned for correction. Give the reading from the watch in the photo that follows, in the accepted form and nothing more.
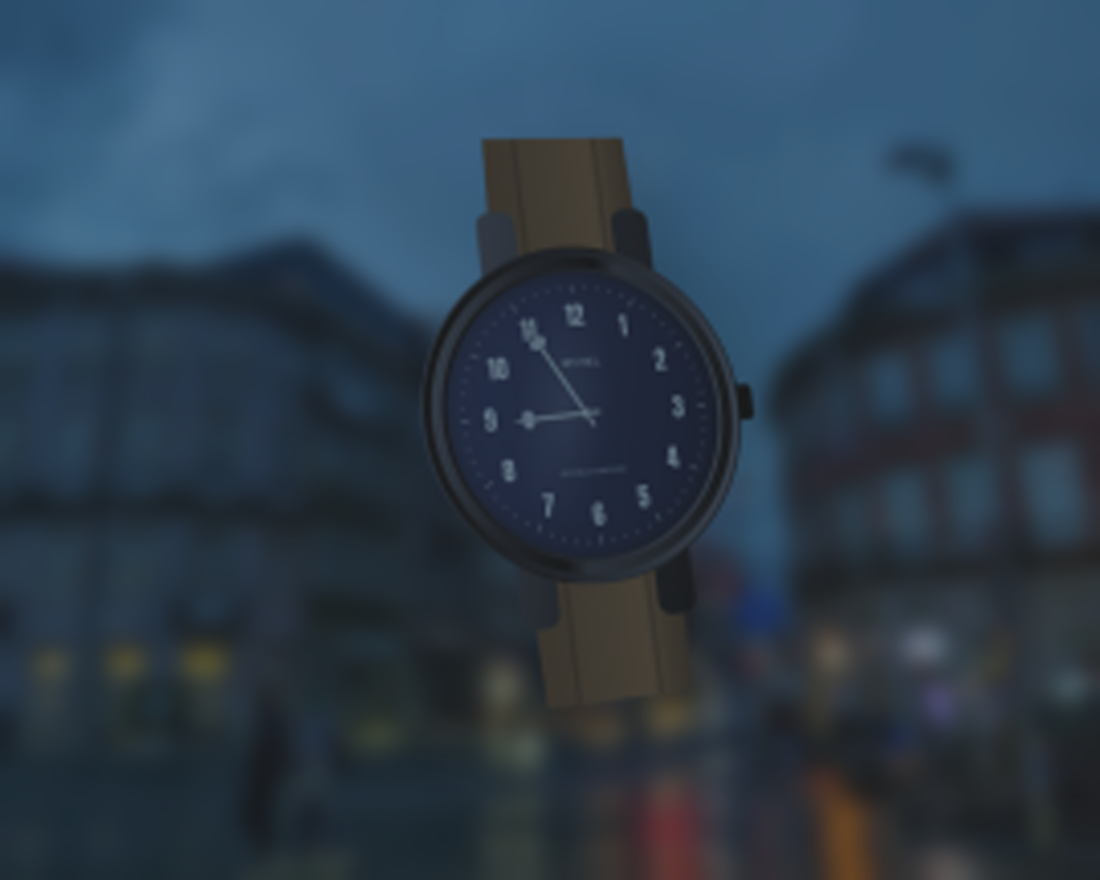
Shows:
8h55
